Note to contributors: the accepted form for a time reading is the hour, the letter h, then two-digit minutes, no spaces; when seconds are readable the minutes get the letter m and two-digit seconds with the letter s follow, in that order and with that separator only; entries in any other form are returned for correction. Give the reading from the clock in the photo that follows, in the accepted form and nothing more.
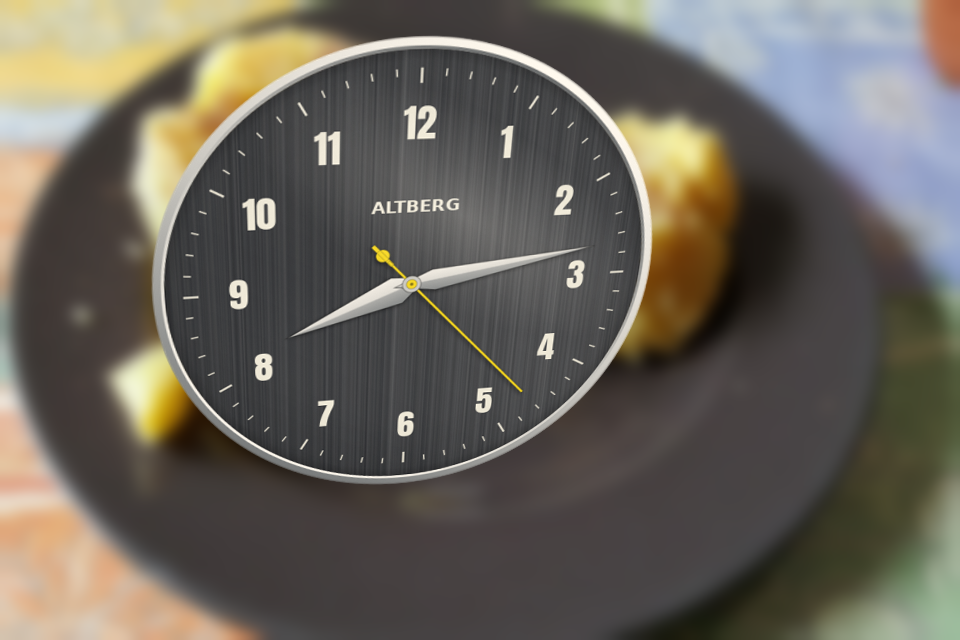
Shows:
8h13m23s
